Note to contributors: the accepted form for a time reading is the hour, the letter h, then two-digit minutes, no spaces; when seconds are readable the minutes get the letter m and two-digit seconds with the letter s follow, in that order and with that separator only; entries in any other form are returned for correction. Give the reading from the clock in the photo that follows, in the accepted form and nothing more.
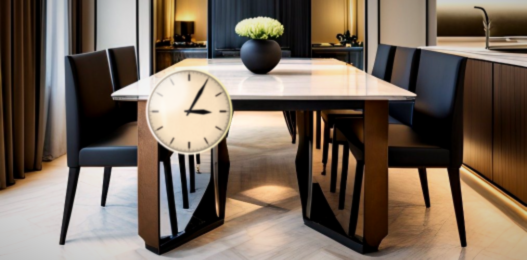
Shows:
3h05
